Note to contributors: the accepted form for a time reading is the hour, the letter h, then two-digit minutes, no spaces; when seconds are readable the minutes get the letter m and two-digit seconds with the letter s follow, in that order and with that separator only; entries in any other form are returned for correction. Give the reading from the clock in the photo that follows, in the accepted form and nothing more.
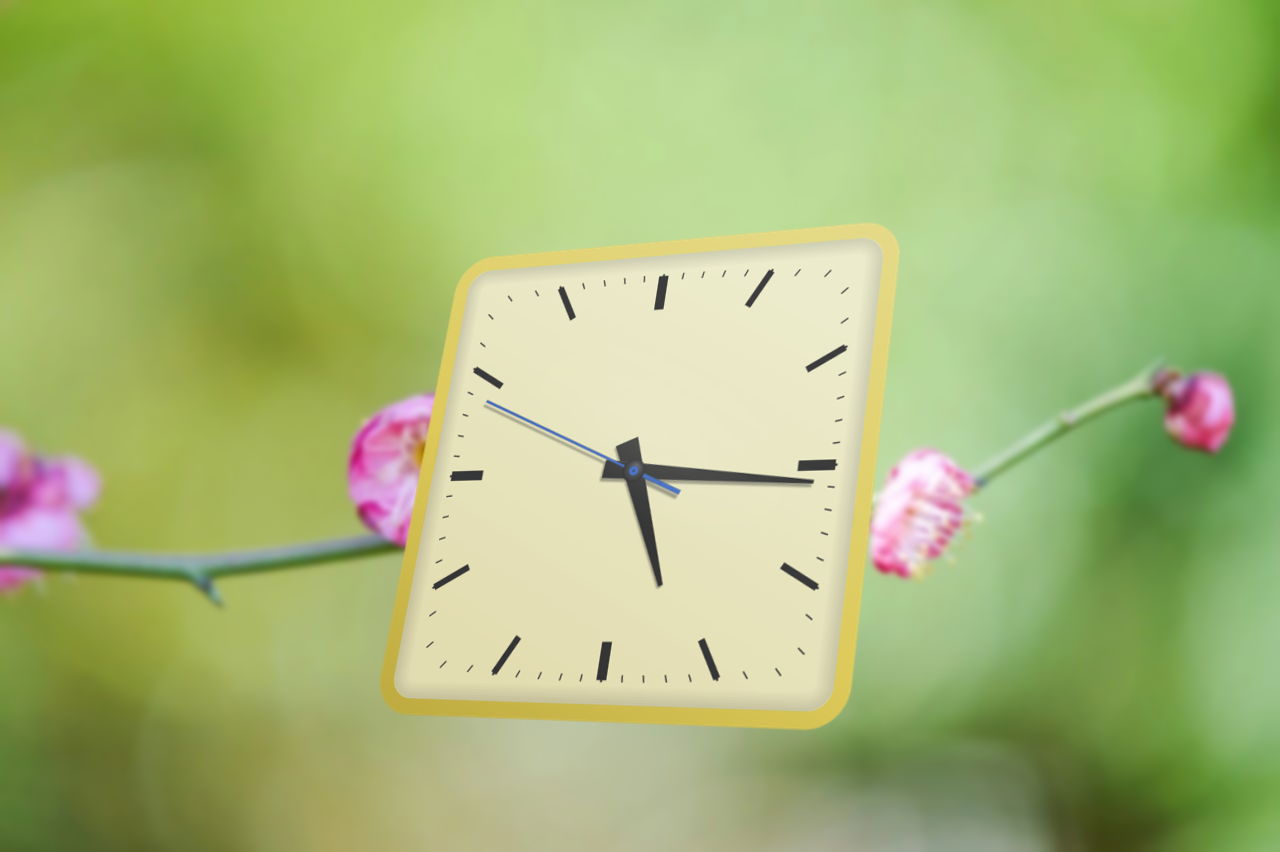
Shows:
5h15m49s
